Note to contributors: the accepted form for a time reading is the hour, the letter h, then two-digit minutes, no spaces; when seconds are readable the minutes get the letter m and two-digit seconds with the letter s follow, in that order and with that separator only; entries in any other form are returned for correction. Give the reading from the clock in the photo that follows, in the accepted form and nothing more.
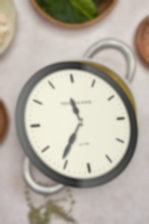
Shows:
11h36
